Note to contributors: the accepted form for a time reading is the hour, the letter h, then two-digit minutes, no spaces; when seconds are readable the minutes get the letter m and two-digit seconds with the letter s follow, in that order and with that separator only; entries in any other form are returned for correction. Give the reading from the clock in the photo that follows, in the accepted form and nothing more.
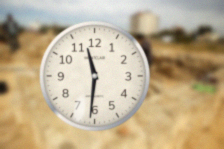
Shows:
11h31
